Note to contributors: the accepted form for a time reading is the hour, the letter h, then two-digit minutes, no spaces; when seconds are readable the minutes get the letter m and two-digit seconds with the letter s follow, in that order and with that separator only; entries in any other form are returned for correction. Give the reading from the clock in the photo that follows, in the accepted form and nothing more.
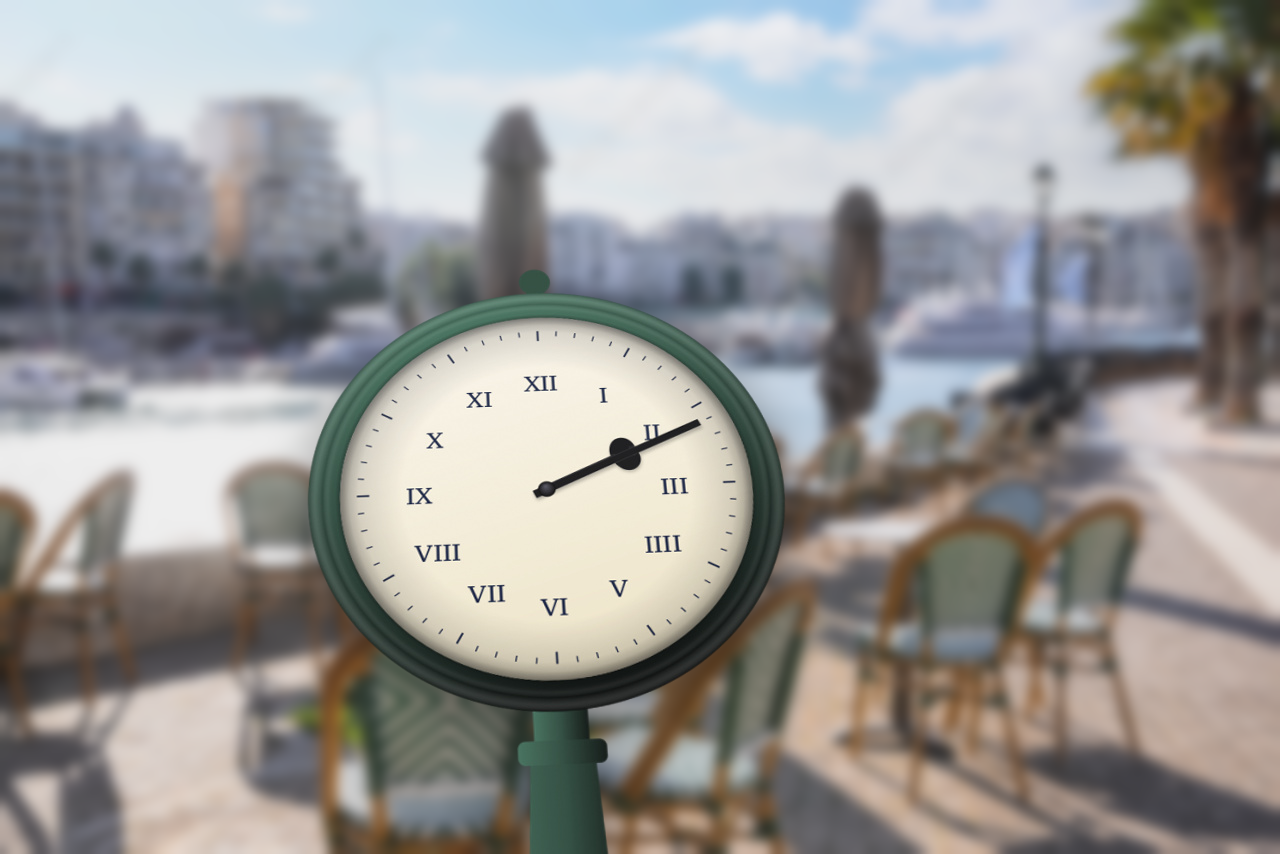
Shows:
2h11
